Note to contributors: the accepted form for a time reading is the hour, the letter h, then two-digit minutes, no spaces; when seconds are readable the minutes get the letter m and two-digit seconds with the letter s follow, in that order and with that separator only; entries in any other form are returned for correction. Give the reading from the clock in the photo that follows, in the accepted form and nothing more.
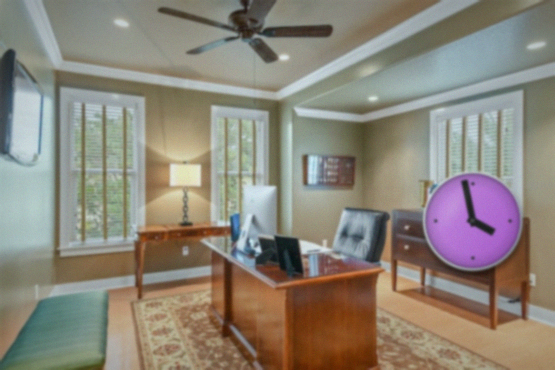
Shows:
3h58
